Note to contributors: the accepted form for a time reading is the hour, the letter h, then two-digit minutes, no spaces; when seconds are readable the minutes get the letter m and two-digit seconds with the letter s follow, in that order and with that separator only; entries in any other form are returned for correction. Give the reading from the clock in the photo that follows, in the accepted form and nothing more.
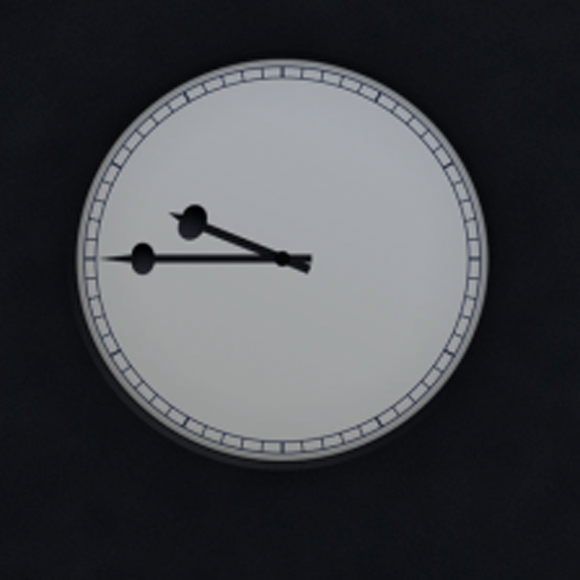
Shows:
9h45
